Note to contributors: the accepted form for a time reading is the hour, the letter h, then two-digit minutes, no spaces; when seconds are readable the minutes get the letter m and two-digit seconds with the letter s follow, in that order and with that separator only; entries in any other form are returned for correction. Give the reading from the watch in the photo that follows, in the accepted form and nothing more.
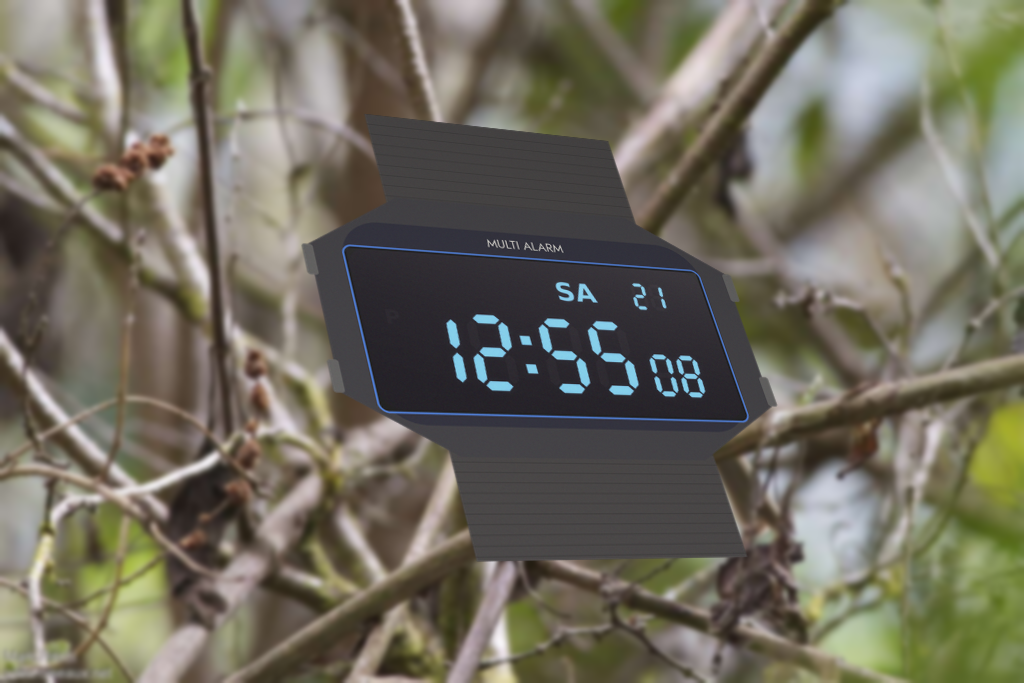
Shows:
12h55m08s
